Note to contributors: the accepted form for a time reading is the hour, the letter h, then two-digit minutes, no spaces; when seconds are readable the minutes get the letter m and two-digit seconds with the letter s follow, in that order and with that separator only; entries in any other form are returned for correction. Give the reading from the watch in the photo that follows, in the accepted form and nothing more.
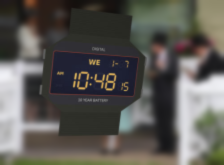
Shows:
10h48
